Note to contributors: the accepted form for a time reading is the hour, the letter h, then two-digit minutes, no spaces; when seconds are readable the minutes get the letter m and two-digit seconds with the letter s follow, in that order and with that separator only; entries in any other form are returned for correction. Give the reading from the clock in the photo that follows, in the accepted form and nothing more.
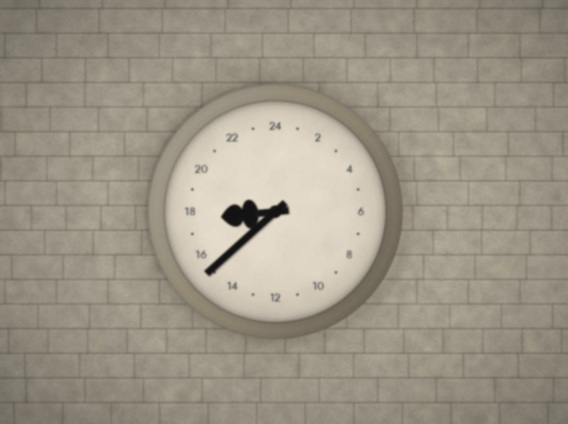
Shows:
17h38
